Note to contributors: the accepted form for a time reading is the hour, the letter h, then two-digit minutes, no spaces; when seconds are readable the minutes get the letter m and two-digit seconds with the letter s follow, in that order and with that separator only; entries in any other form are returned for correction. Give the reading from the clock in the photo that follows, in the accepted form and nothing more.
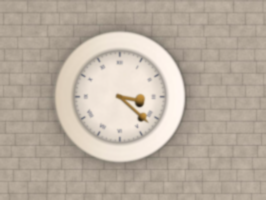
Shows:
3h22
